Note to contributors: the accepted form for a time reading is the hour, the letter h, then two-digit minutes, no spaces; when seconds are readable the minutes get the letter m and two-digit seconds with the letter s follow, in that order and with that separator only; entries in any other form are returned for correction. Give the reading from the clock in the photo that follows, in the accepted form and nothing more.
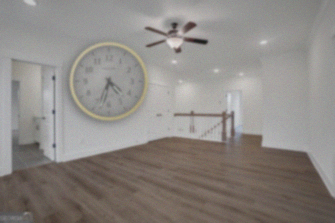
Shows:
4h33
